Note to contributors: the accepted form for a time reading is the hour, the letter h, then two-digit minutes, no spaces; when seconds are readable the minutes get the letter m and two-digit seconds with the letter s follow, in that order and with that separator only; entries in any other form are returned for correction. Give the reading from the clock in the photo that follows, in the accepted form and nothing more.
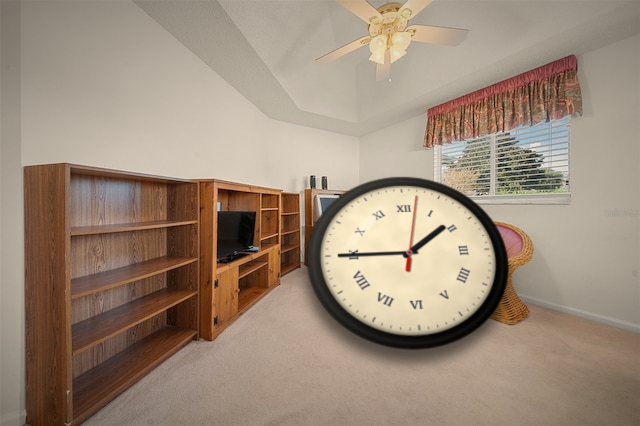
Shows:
1h45m02s
